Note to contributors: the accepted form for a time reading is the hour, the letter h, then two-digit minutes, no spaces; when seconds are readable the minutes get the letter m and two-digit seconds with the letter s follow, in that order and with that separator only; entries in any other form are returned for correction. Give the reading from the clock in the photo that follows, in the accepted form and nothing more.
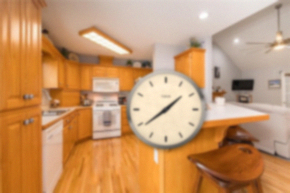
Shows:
1h39
